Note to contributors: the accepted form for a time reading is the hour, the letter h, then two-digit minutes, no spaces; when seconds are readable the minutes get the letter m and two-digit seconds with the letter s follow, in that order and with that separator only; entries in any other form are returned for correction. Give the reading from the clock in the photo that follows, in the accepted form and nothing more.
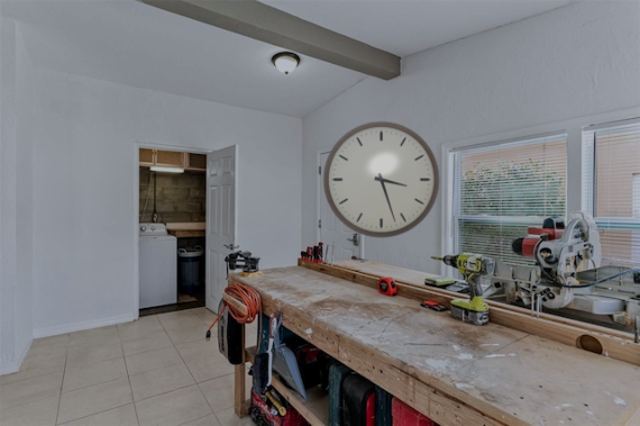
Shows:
3h27
